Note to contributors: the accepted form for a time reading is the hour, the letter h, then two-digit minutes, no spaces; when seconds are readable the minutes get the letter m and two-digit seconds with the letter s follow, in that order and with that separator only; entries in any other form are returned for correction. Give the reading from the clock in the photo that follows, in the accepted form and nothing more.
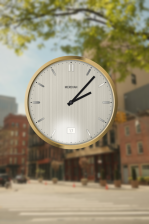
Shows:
2h07
